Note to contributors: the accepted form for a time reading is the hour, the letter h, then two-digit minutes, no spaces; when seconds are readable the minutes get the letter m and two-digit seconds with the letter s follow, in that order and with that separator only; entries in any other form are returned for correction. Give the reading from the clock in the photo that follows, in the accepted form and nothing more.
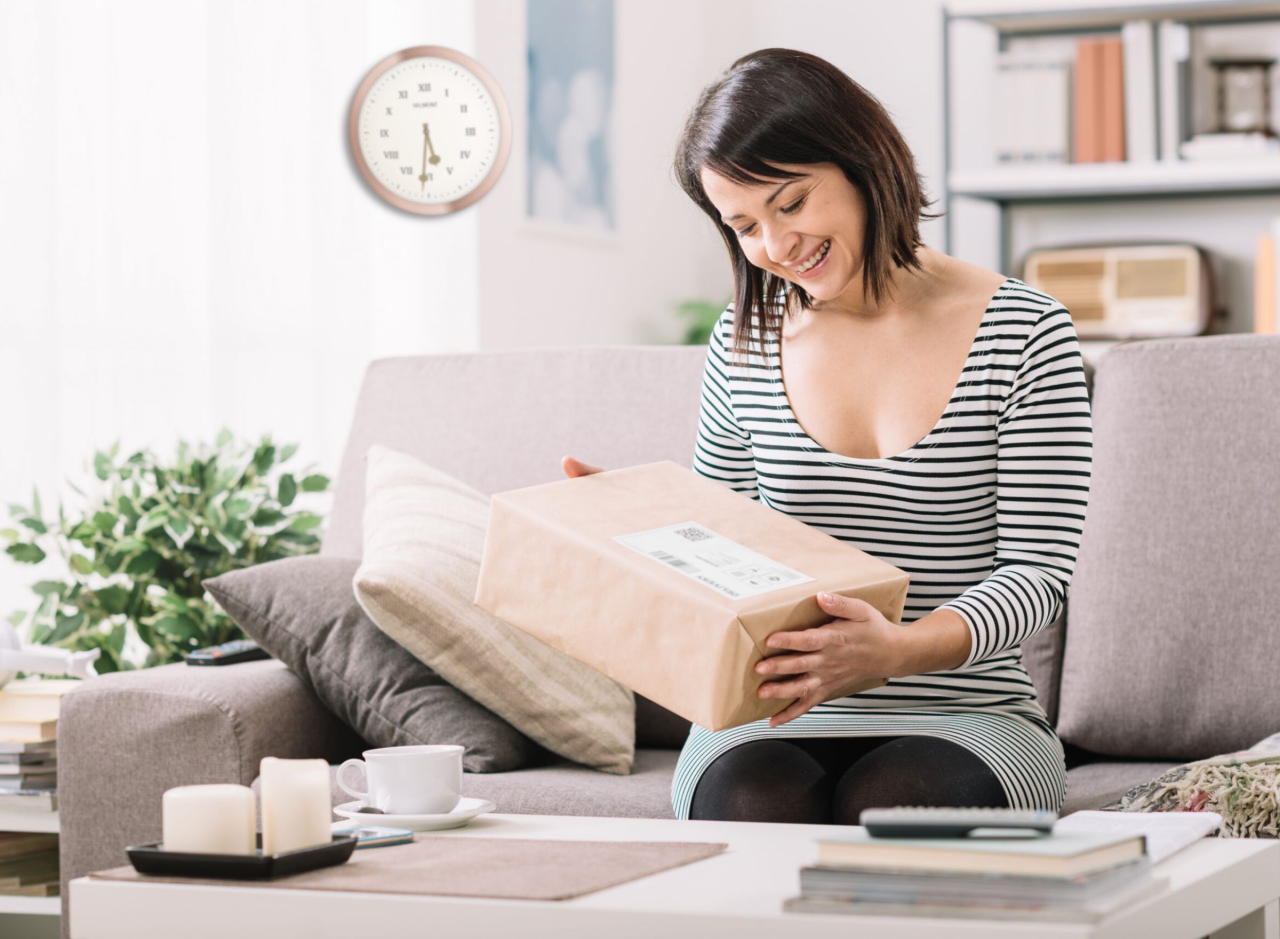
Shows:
5h31
